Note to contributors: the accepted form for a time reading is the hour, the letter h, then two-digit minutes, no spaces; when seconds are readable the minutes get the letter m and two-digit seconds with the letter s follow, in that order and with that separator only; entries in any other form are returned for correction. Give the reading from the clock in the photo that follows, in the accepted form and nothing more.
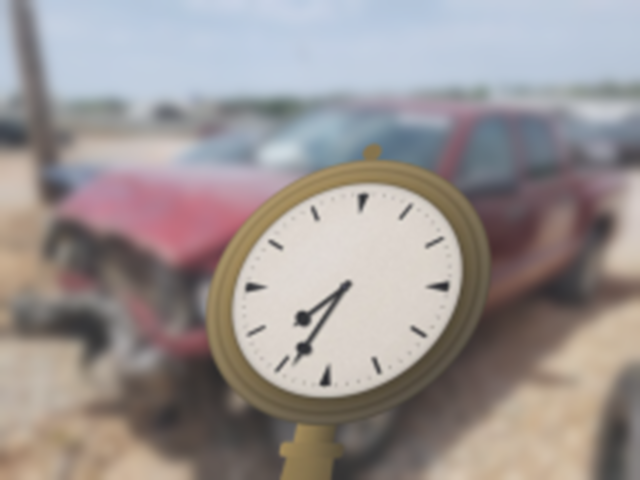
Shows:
7h34
